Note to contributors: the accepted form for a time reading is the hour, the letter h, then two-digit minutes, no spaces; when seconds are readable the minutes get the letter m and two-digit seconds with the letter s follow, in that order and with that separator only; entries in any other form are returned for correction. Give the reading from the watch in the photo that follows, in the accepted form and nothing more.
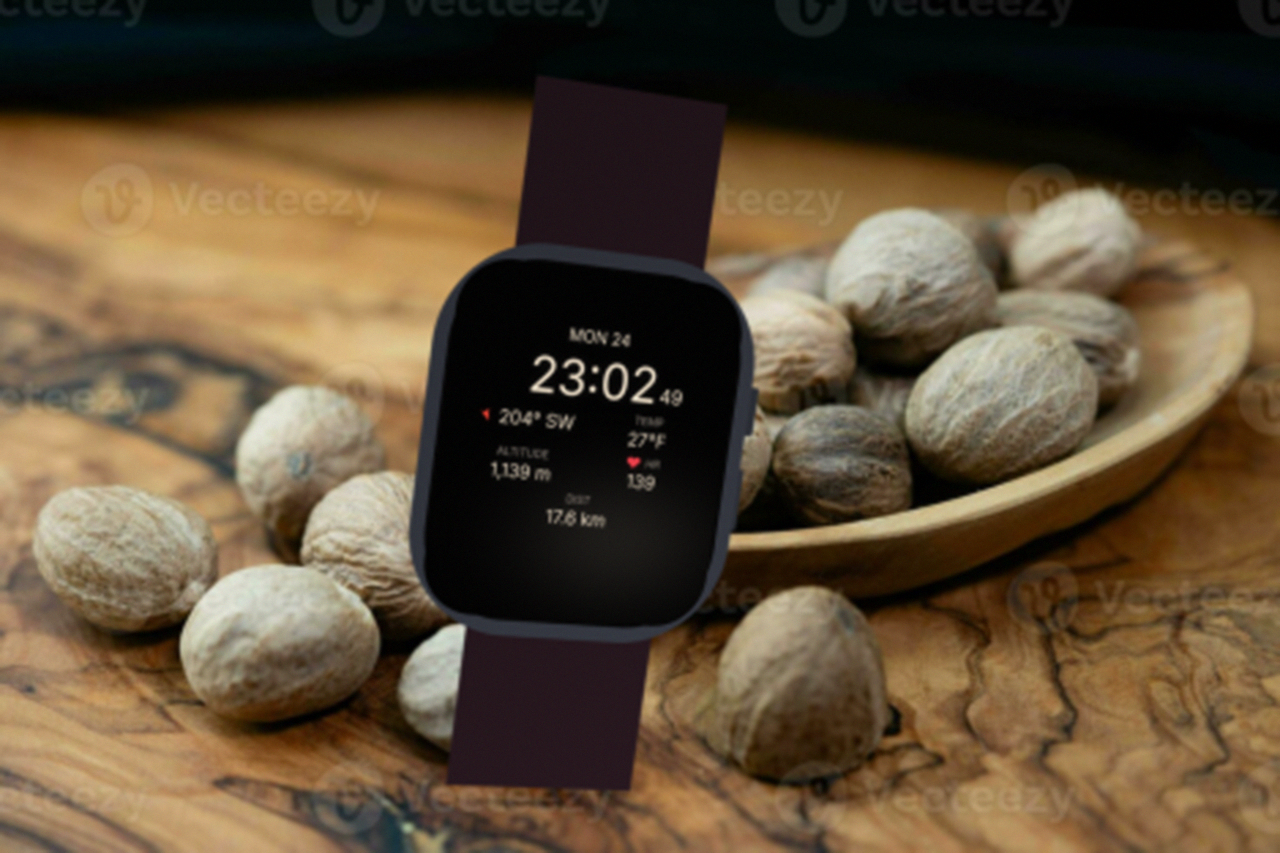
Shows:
23h02
